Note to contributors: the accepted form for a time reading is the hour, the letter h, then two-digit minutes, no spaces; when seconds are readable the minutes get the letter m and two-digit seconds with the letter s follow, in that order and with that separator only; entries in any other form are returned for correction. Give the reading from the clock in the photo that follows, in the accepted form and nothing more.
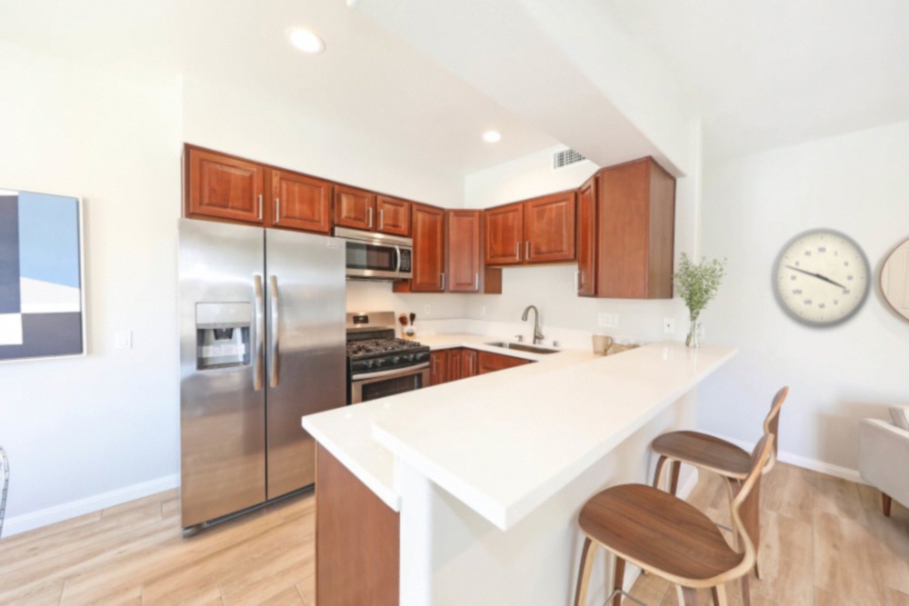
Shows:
3h48
